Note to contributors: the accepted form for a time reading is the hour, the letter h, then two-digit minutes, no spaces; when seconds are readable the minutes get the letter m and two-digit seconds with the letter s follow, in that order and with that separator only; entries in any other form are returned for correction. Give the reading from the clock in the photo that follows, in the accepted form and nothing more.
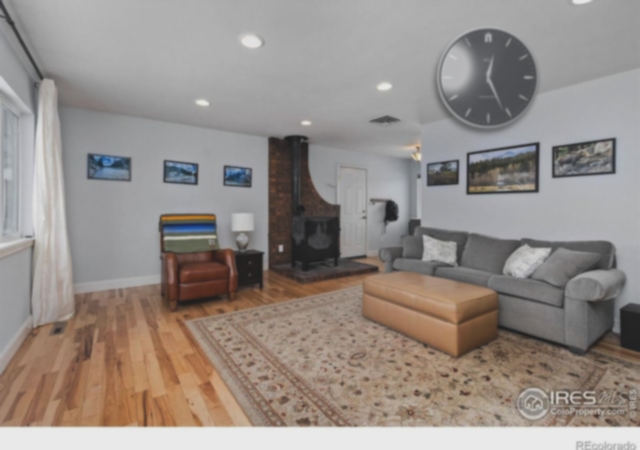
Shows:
12h26
